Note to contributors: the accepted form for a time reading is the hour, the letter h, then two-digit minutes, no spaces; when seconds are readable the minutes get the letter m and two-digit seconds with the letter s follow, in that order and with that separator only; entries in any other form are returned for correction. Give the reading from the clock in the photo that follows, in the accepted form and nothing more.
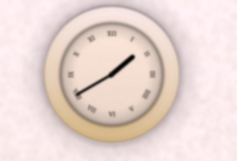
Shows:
1h40
